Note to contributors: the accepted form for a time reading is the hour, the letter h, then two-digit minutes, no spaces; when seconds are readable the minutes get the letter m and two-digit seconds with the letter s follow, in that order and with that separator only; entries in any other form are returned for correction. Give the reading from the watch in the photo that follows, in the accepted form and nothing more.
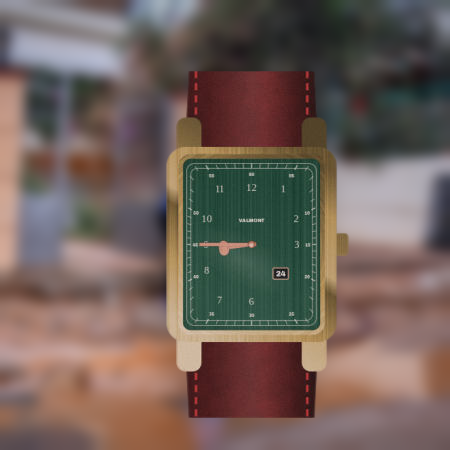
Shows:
8h45
